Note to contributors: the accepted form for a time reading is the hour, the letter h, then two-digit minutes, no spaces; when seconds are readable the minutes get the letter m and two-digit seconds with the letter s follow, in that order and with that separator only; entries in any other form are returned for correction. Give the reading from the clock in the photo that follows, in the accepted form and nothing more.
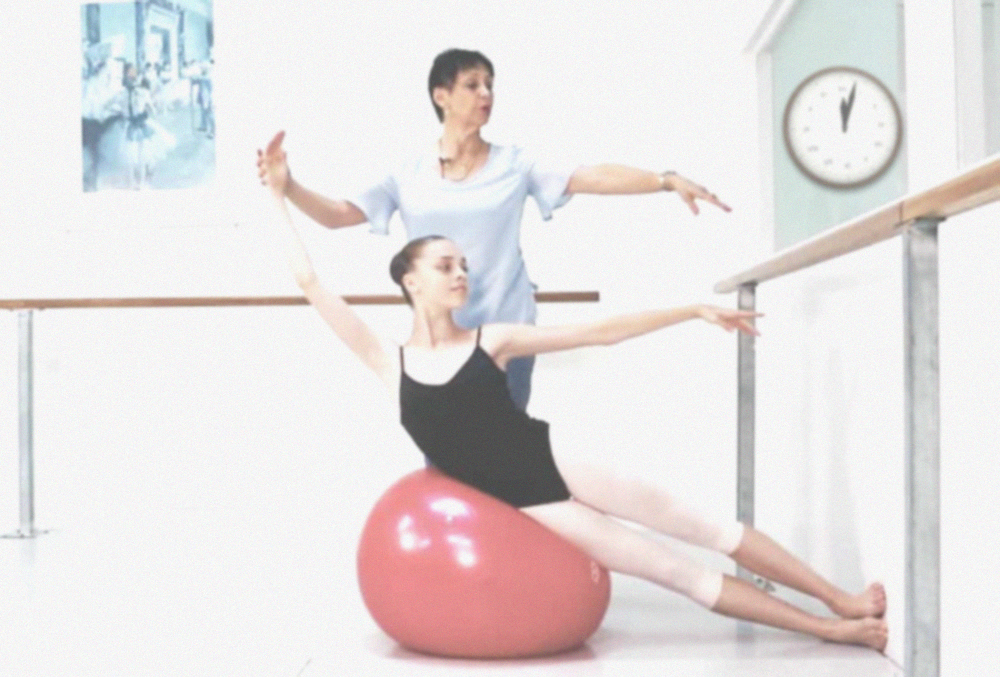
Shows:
12h03
